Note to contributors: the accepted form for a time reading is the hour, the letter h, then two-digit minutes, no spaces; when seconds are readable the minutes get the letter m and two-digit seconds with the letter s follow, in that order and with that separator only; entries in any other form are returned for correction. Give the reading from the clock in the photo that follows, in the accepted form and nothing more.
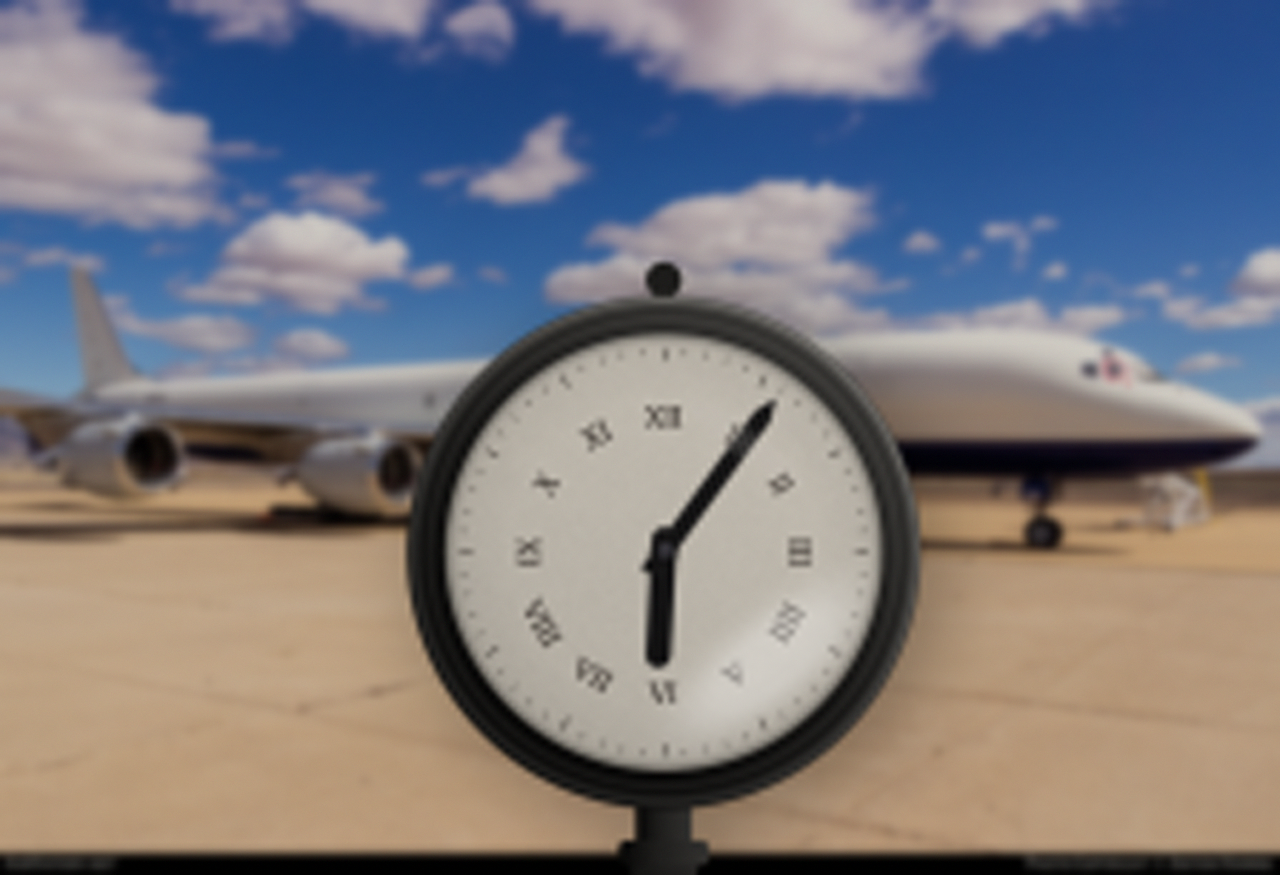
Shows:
6h06
